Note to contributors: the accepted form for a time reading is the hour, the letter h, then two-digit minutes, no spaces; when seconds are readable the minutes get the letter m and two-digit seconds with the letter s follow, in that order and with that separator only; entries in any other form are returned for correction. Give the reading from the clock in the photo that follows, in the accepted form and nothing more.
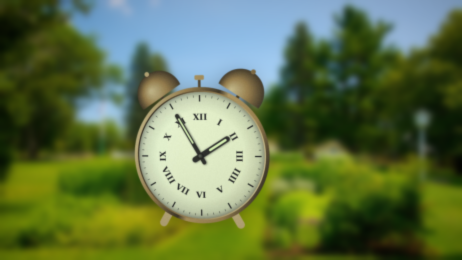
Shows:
1h55
